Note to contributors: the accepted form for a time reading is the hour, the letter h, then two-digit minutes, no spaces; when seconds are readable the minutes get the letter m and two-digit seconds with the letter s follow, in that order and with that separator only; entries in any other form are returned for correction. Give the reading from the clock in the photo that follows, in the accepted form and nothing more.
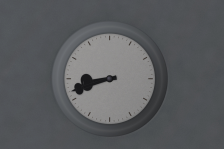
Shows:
8h42
